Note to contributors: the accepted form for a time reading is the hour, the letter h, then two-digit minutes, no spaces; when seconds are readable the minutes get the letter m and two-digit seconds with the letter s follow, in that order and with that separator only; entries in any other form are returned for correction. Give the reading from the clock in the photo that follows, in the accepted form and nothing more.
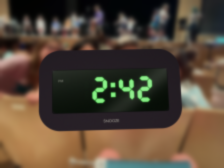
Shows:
2h42
